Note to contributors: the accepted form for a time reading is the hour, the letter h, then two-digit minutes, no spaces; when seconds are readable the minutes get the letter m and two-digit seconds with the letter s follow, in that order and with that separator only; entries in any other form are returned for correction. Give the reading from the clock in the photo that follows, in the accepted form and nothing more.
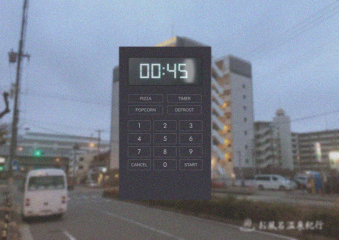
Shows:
0h45
